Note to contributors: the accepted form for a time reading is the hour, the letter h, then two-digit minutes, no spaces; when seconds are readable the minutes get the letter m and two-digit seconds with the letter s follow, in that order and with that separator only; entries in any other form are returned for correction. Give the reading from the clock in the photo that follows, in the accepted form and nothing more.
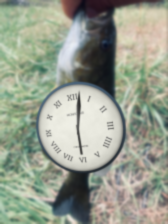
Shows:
6h02
